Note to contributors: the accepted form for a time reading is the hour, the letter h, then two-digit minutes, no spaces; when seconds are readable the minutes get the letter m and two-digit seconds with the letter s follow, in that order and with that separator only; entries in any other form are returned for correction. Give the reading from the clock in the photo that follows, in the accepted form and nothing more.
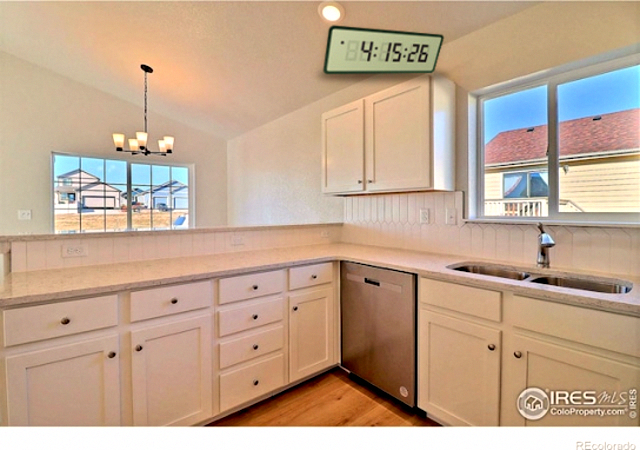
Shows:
4h15m26s
